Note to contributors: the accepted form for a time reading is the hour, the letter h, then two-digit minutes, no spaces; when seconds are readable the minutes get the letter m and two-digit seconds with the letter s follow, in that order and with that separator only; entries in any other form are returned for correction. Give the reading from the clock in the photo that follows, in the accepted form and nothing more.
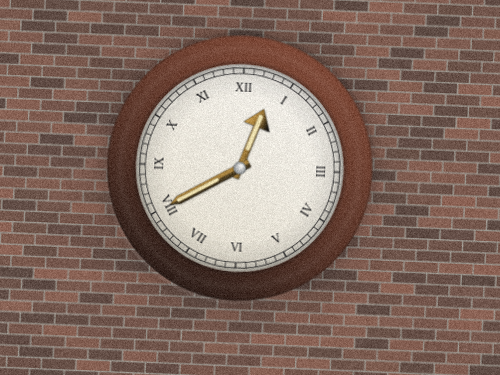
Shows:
12h40
